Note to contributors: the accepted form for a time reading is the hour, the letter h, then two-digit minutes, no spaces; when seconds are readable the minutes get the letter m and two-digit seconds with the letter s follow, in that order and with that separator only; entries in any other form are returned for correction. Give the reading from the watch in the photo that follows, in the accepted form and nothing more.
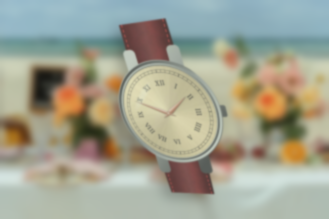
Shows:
1h49
